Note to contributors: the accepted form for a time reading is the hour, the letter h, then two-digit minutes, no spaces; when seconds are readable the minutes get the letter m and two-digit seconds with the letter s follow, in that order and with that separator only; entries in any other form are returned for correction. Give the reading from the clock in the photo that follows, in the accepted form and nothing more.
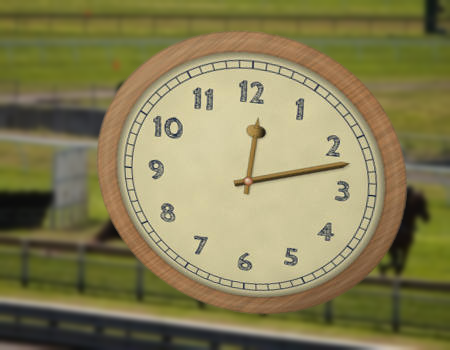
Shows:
12h12
